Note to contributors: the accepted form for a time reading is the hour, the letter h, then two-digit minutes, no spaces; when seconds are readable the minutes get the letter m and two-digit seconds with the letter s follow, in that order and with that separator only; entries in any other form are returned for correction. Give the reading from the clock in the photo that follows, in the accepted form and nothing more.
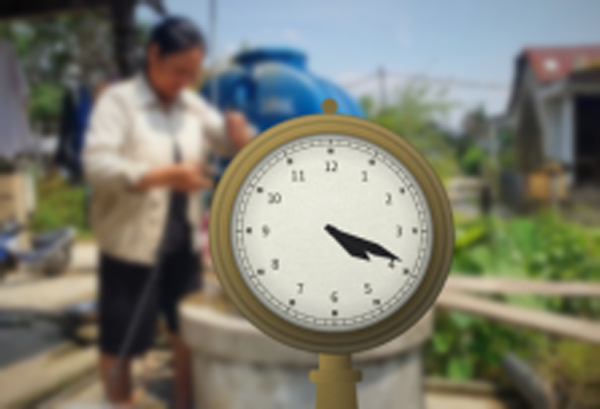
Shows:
4h19
